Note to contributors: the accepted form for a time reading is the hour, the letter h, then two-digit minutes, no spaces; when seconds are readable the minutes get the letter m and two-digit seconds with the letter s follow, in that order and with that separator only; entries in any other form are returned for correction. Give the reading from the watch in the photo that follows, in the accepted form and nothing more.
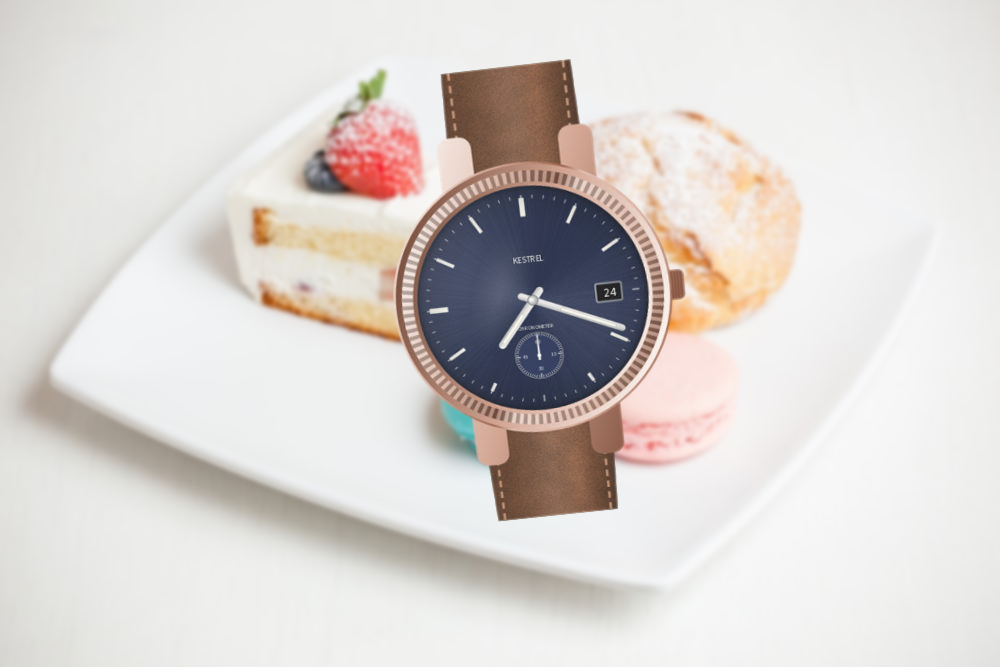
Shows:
7h19
